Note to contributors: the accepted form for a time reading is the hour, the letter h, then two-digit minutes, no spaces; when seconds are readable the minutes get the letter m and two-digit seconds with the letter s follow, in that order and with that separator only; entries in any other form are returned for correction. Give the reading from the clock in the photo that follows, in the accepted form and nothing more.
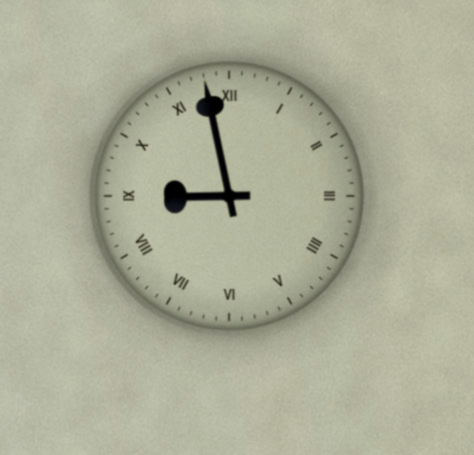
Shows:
8h58
